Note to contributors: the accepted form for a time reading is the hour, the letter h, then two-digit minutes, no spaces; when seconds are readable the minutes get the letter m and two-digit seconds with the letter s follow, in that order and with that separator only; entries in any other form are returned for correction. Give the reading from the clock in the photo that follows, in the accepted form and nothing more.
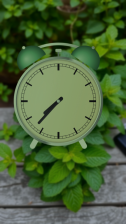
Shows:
7h37
